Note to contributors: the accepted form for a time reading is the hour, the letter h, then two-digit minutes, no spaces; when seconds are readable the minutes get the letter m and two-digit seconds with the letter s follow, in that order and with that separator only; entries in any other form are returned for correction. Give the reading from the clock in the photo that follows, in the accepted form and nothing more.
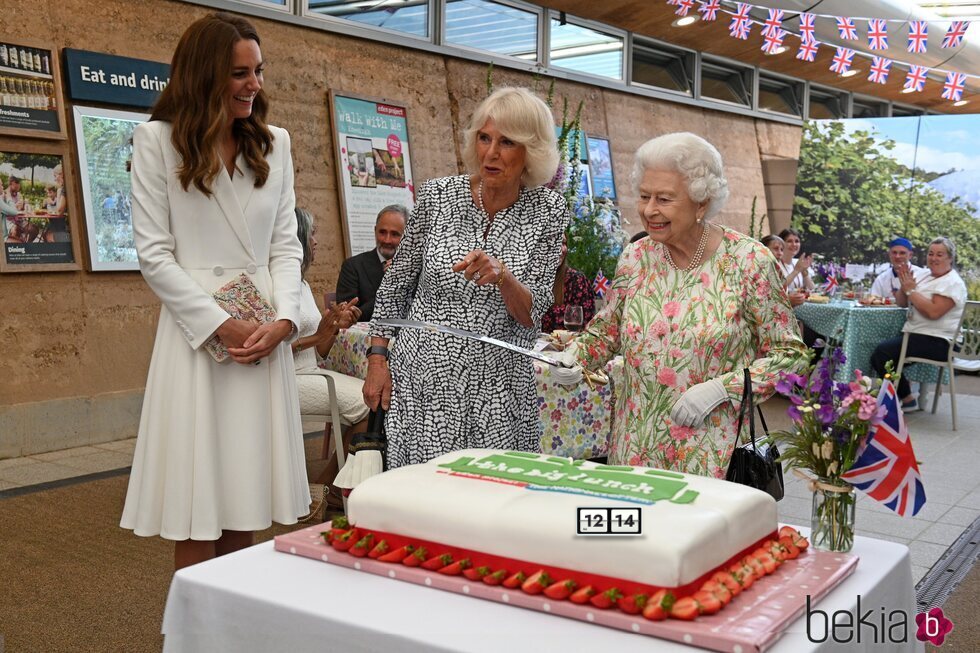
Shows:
12h14
